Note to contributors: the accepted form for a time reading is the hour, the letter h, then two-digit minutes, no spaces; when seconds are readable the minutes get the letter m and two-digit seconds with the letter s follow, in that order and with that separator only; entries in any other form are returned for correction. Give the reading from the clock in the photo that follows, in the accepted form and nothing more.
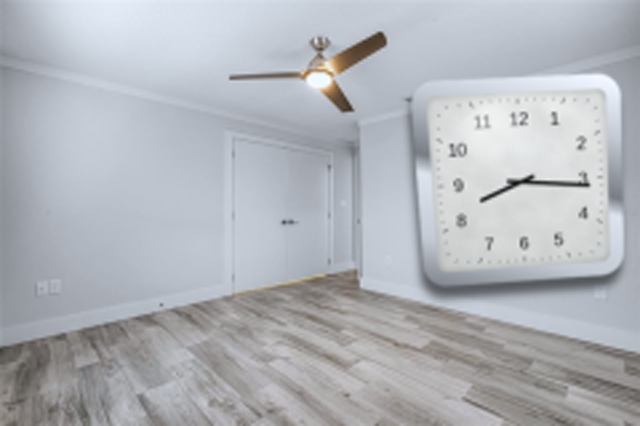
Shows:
8h16
